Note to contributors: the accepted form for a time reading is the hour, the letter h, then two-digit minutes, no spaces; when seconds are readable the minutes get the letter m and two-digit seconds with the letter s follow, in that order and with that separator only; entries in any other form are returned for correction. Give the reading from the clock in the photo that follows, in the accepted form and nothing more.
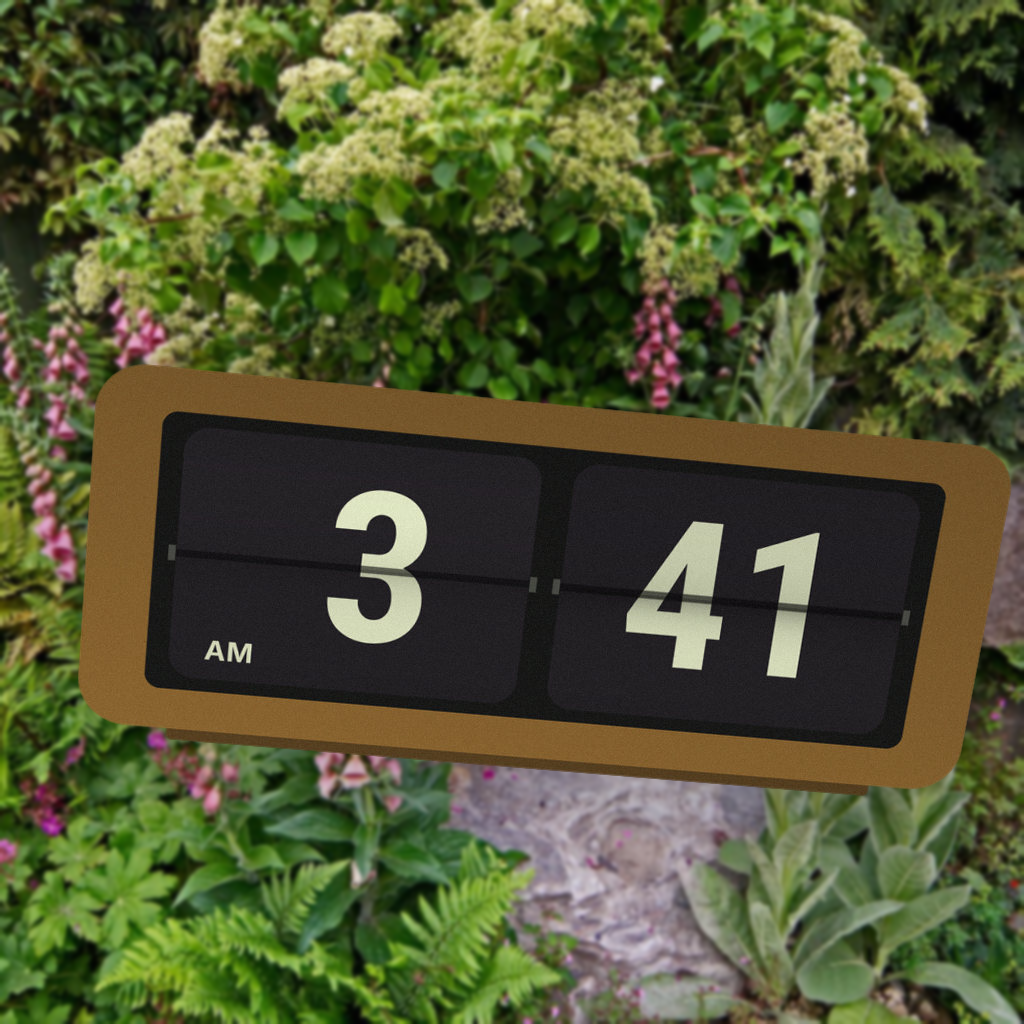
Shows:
3h41
